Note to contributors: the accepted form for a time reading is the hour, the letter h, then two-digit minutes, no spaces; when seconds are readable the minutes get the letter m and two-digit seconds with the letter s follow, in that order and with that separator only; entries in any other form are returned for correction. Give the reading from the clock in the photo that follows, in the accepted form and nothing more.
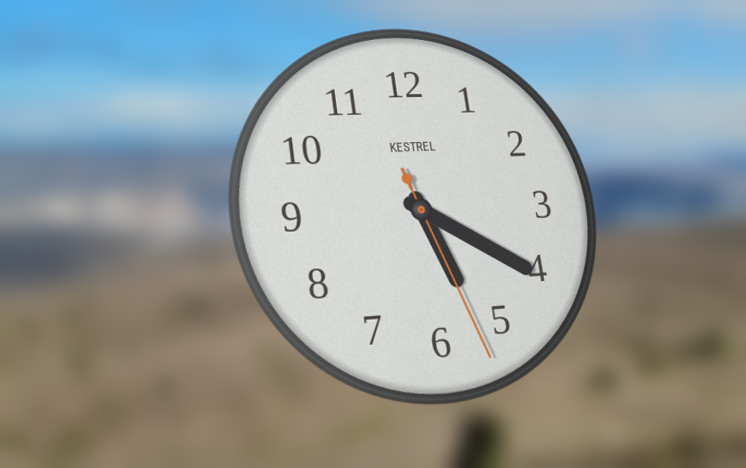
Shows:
5h20m27s
